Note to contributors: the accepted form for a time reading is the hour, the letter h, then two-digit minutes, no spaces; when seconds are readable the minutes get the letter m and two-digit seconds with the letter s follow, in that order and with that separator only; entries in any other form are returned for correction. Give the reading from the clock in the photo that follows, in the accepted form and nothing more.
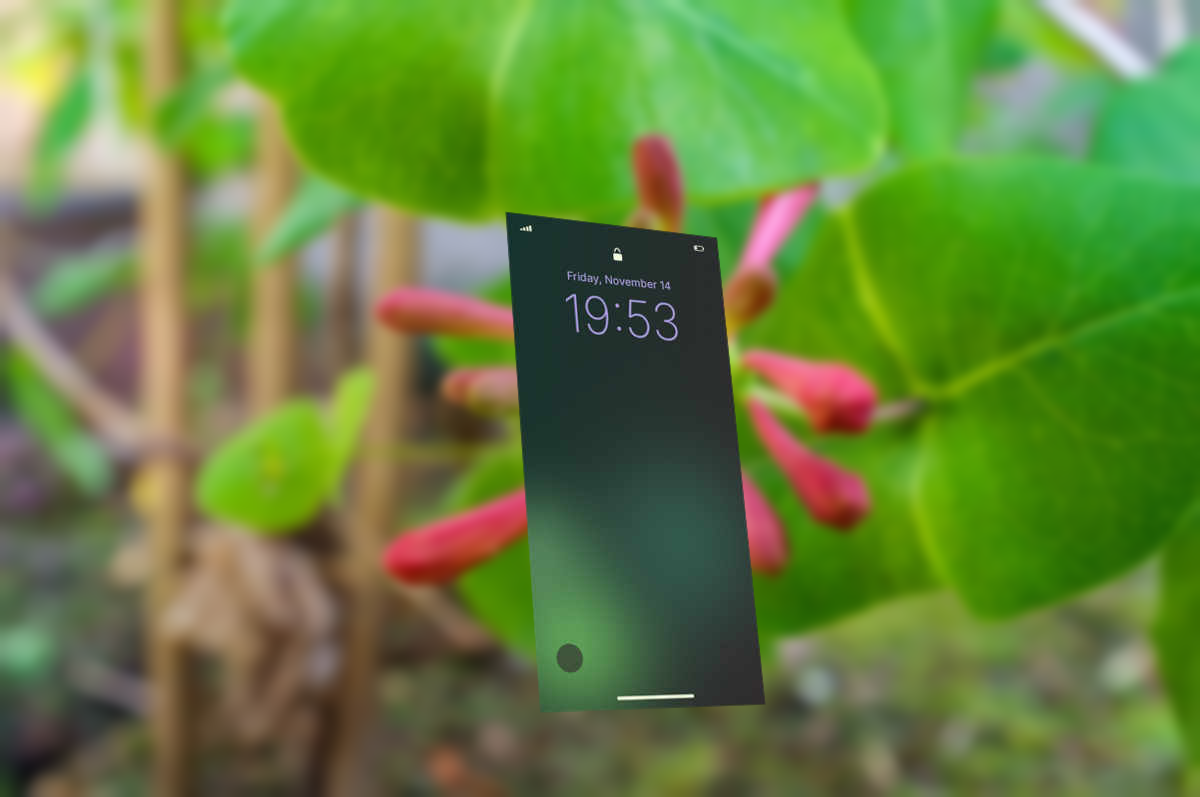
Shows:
19h53
